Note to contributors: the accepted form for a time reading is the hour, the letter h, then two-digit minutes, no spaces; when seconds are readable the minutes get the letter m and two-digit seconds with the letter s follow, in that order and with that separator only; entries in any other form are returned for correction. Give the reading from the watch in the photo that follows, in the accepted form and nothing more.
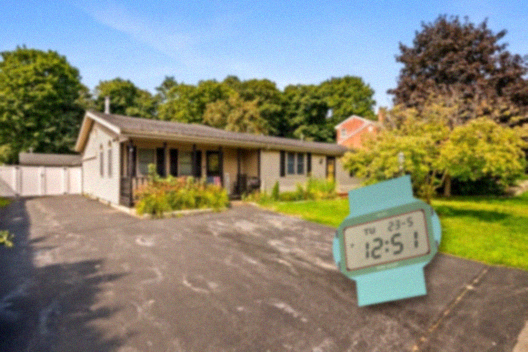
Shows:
12h51
